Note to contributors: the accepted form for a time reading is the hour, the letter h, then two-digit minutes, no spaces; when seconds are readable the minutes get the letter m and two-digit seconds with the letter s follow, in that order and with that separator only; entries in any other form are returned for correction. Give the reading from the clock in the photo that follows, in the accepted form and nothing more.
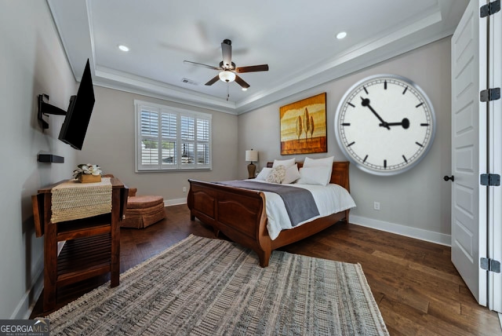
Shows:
2h53
